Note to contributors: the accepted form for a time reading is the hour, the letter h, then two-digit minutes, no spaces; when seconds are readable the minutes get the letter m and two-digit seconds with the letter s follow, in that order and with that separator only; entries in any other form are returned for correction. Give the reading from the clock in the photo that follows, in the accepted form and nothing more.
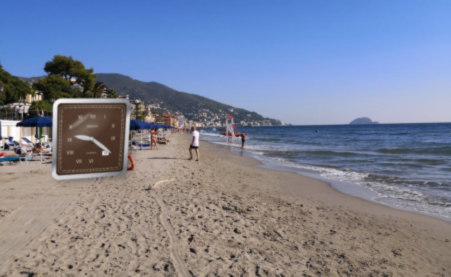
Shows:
9h21
